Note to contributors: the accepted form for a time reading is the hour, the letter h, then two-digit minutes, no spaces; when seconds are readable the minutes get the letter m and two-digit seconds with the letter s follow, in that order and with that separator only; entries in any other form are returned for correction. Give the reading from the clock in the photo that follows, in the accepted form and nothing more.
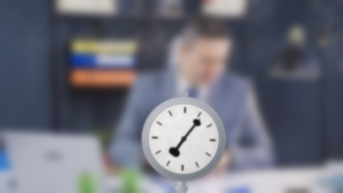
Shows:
7h06
